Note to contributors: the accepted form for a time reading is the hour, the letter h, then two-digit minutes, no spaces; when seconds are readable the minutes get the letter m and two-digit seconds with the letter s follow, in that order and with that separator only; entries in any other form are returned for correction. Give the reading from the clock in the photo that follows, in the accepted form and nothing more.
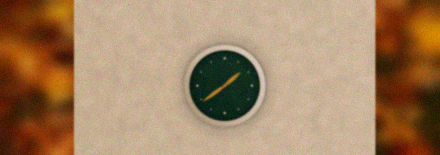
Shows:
1h39
